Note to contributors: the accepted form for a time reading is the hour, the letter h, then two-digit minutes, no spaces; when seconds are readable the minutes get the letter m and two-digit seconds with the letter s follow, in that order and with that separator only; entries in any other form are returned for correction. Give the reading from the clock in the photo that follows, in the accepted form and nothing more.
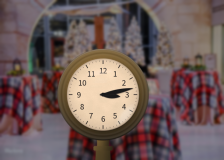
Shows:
3h13
